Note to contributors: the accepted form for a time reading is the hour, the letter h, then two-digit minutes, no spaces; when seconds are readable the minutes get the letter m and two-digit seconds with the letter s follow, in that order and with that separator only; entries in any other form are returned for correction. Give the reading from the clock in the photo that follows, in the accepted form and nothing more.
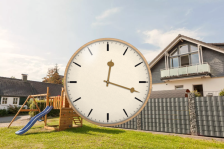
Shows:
12h18
